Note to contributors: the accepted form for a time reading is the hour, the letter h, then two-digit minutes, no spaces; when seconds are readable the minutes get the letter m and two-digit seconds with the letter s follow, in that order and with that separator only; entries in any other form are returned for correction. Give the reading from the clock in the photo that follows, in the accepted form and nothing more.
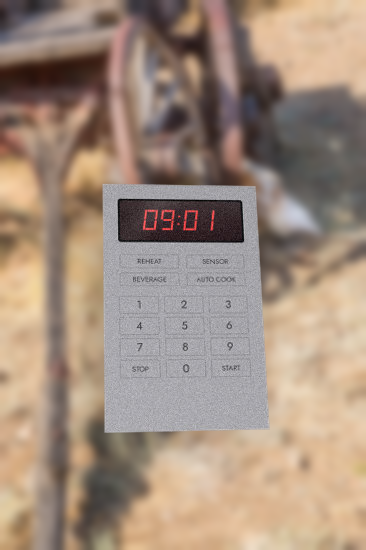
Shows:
9h01
